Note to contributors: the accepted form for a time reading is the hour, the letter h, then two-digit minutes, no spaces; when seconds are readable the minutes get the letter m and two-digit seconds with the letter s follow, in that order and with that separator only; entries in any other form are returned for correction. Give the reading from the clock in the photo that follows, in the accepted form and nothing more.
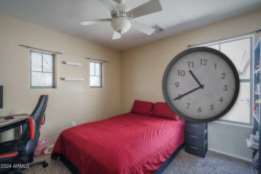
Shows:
10h40
